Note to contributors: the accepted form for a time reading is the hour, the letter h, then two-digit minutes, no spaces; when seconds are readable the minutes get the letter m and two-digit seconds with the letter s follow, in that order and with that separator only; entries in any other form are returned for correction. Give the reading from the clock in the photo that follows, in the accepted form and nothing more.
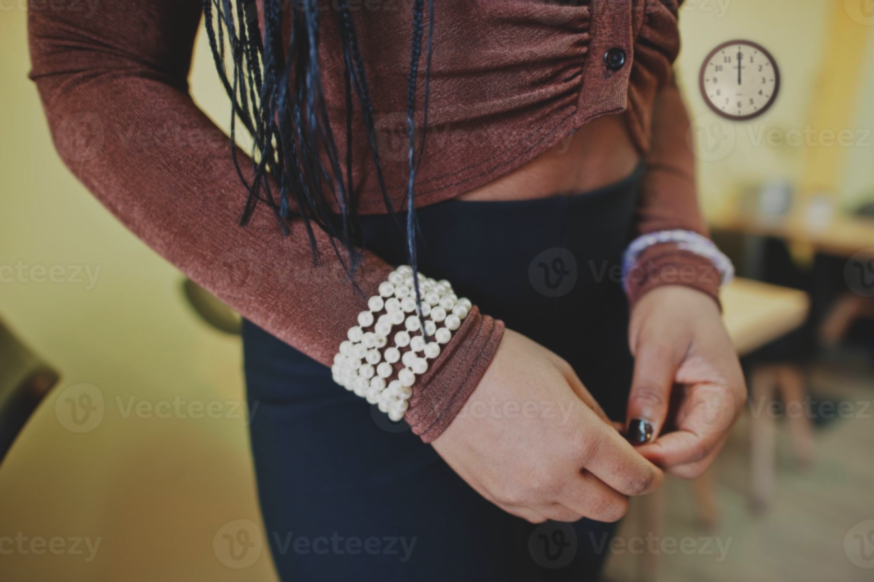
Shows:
12h00
